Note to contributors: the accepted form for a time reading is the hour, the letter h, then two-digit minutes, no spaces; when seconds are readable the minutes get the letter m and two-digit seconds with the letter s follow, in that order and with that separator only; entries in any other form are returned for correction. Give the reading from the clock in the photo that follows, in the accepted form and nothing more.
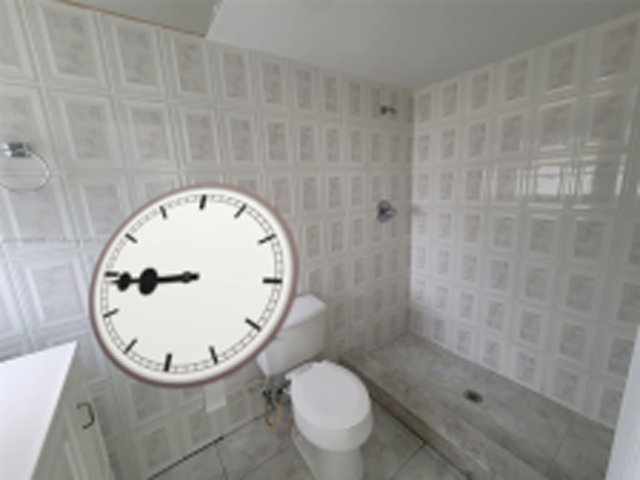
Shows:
8h44
